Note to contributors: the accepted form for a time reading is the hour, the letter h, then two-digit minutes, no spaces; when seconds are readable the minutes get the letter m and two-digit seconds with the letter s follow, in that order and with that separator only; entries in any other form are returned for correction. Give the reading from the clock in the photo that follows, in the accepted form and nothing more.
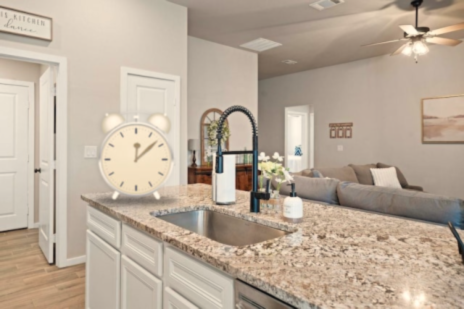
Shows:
12h08
